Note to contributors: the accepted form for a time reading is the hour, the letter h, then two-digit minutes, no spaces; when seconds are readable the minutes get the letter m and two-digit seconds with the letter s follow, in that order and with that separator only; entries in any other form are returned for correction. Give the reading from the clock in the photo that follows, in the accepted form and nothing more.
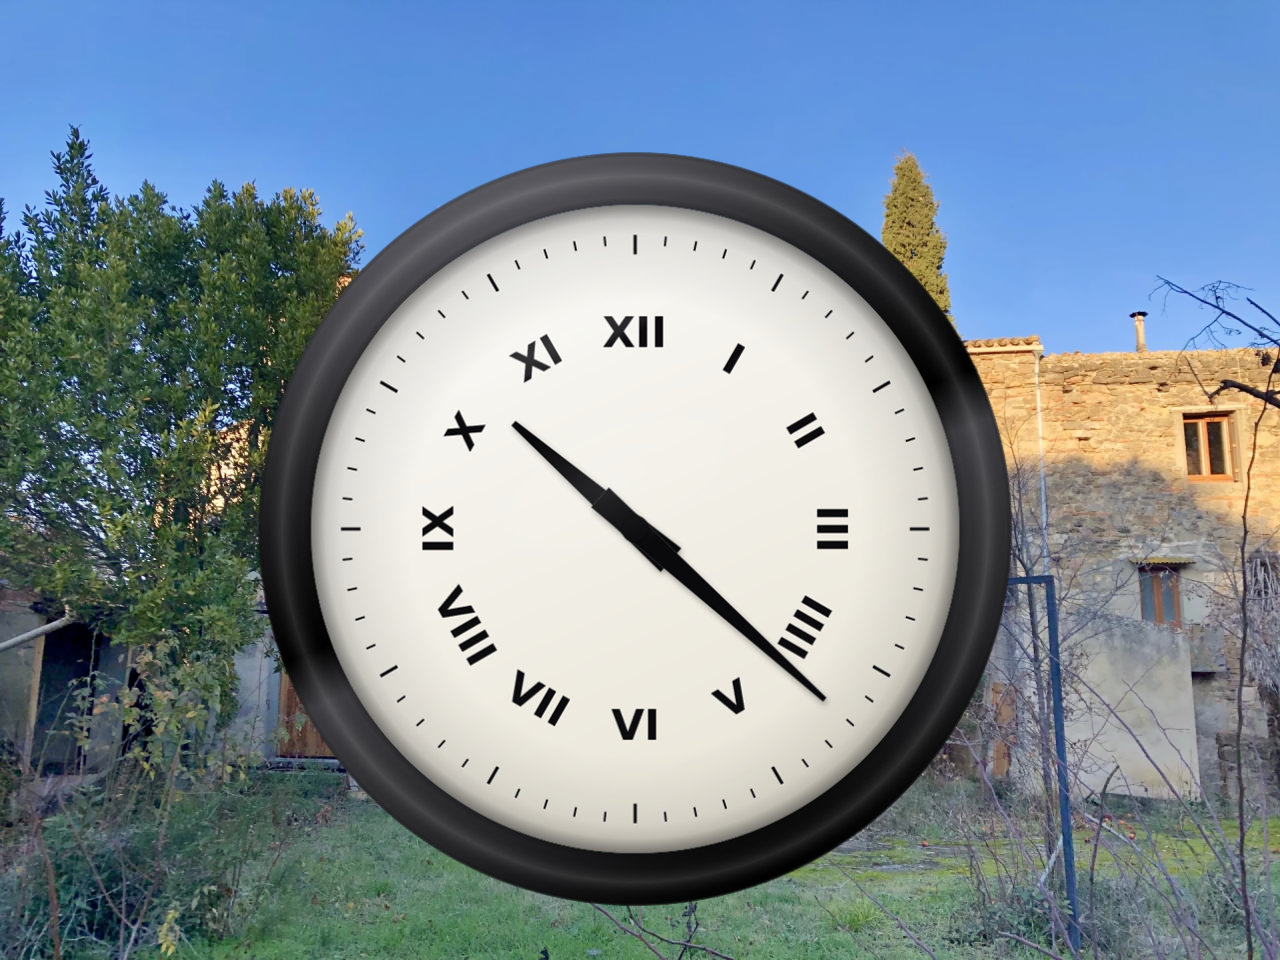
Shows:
10h22
